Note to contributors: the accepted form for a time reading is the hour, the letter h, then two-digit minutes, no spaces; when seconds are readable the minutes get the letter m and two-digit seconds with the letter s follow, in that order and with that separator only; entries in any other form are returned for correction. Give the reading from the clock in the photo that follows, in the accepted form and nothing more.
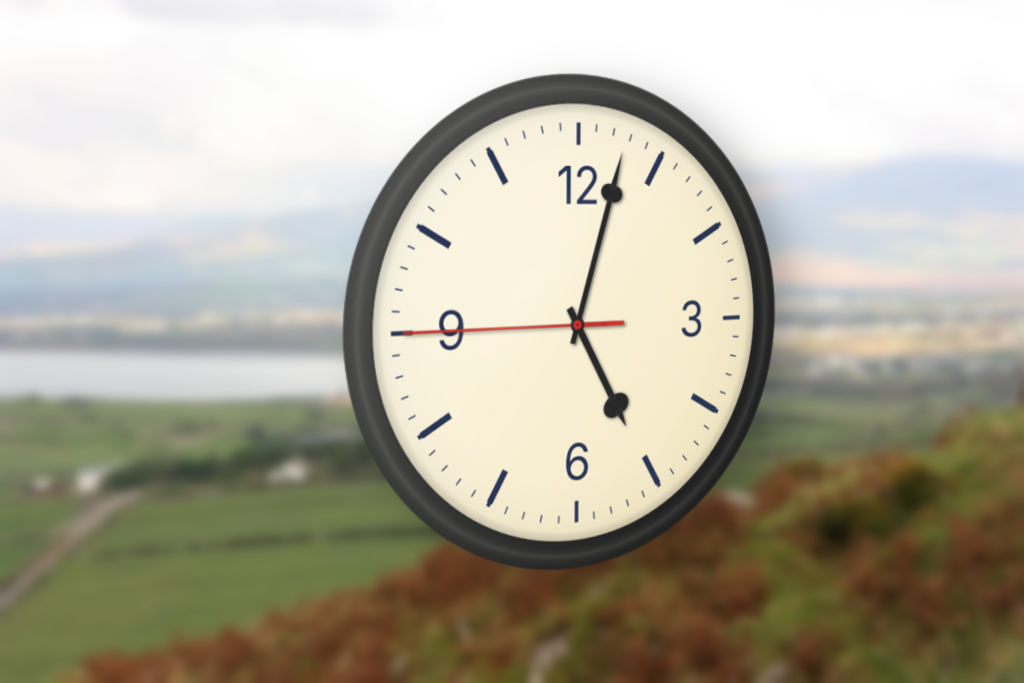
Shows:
5h02m45s
